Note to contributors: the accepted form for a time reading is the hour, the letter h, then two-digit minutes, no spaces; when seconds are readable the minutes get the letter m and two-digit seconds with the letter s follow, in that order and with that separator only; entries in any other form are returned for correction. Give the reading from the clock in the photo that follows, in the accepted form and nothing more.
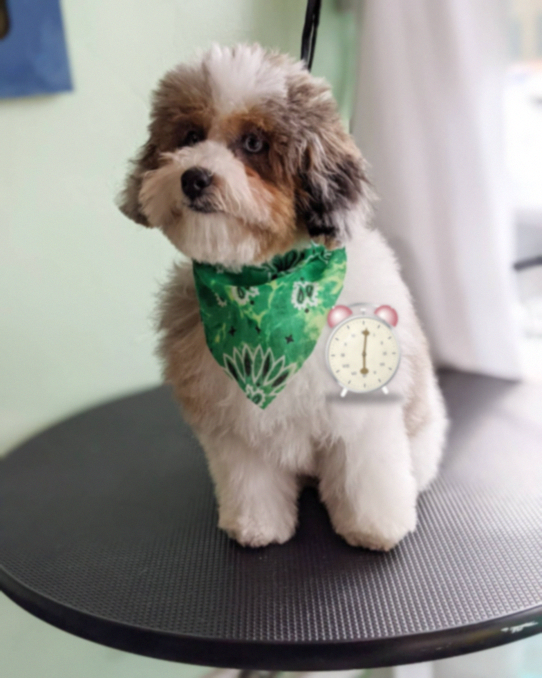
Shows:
6h01
